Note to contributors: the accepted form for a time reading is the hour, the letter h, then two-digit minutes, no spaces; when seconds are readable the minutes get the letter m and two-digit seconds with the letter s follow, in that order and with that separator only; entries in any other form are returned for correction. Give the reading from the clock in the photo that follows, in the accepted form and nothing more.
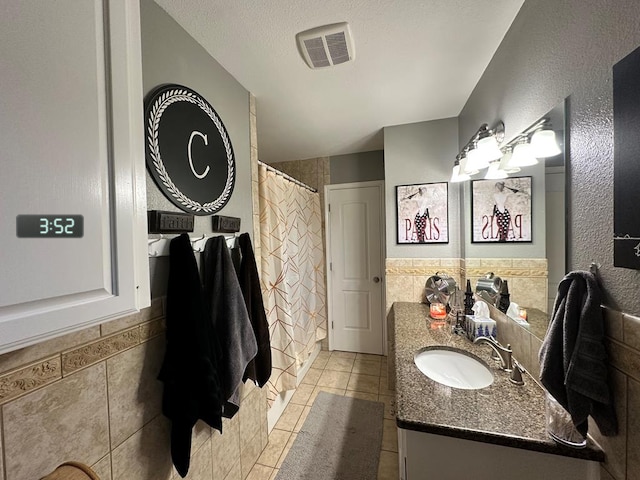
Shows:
3h52
